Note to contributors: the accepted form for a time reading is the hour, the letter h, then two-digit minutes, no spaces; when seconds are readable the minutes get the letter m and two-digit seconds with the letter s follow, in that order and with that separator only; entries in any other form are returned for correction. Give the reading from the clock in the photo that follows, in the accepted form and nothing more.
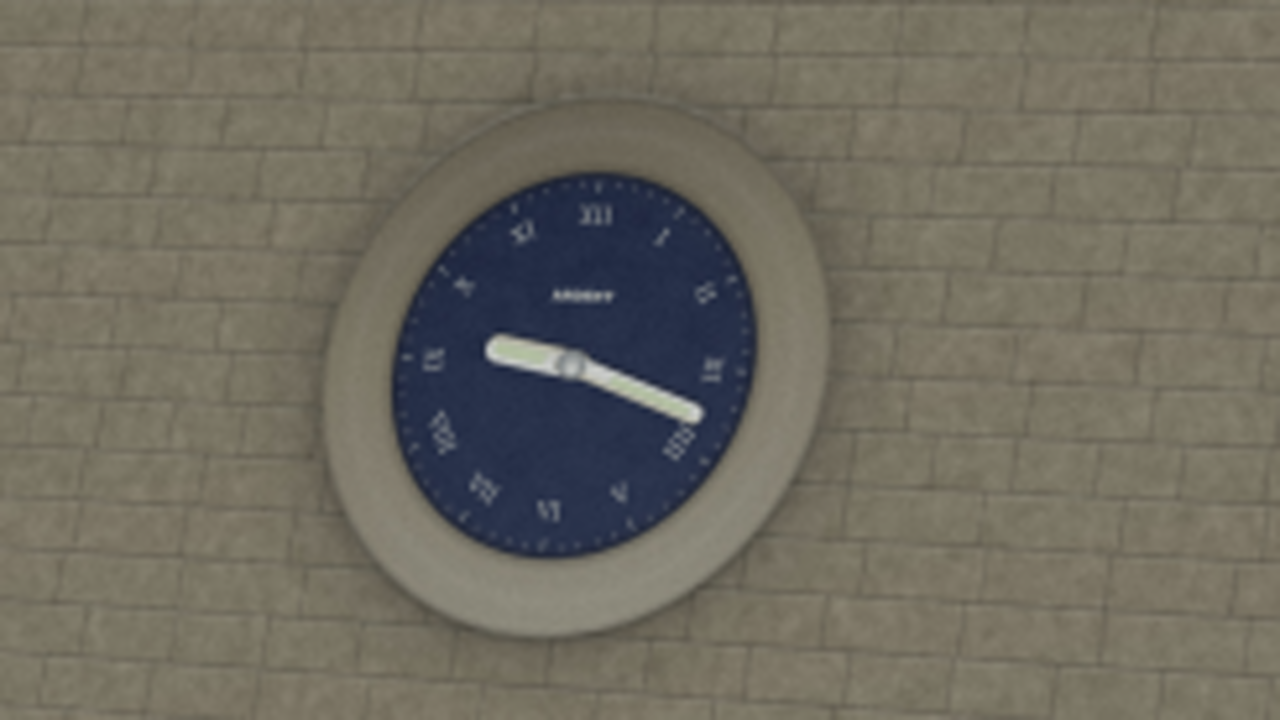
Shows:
9h18
